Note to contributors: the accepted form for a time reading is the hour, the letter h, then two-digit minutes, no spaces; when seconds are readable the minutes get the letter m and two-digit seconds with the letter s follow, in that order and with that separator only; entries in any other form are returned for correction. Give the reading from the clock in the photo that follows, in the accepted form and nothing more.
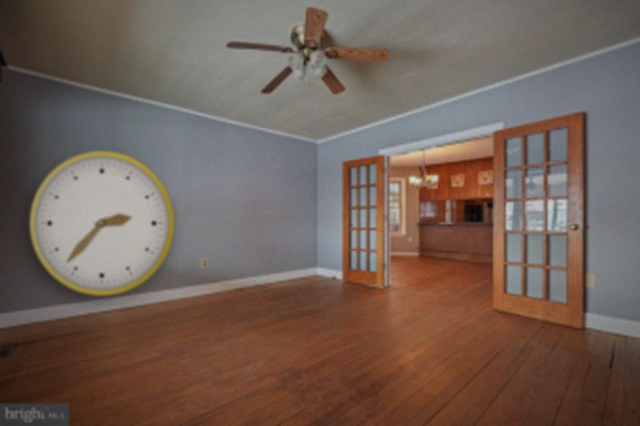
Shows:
2h37
